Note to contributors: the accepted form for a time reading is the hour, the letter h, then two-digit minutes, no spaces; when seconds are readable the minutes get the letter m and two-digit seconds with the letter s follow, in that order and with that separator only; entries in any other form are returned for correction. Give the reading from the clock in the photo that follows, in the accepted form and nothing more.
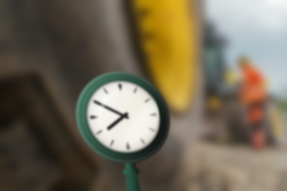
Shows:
7h50
